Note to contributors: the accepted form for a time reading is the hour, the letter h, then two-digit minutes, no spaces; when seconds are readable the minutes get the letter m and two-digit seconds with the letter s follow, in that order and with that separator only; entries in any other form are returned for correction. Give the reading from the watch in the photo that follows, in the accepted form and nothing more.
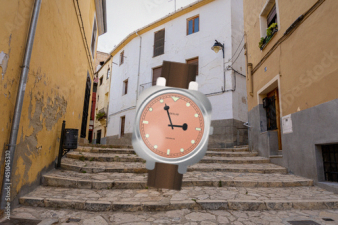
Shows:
2h56
